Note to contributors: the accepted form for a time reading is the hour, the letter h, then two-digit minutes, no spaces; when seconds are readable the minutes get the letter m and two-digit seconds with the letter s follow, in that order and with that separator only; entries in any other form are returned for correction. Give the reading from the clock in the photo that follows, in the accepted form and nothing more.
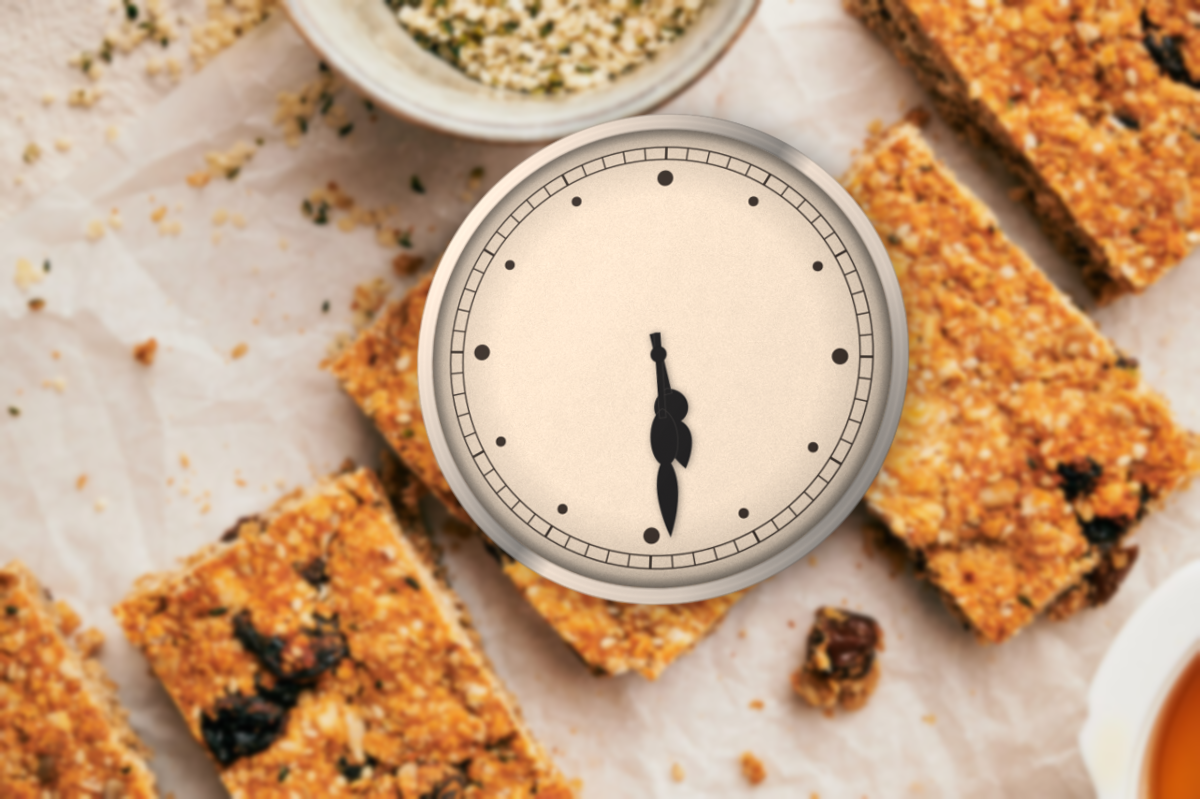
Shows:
5h29
